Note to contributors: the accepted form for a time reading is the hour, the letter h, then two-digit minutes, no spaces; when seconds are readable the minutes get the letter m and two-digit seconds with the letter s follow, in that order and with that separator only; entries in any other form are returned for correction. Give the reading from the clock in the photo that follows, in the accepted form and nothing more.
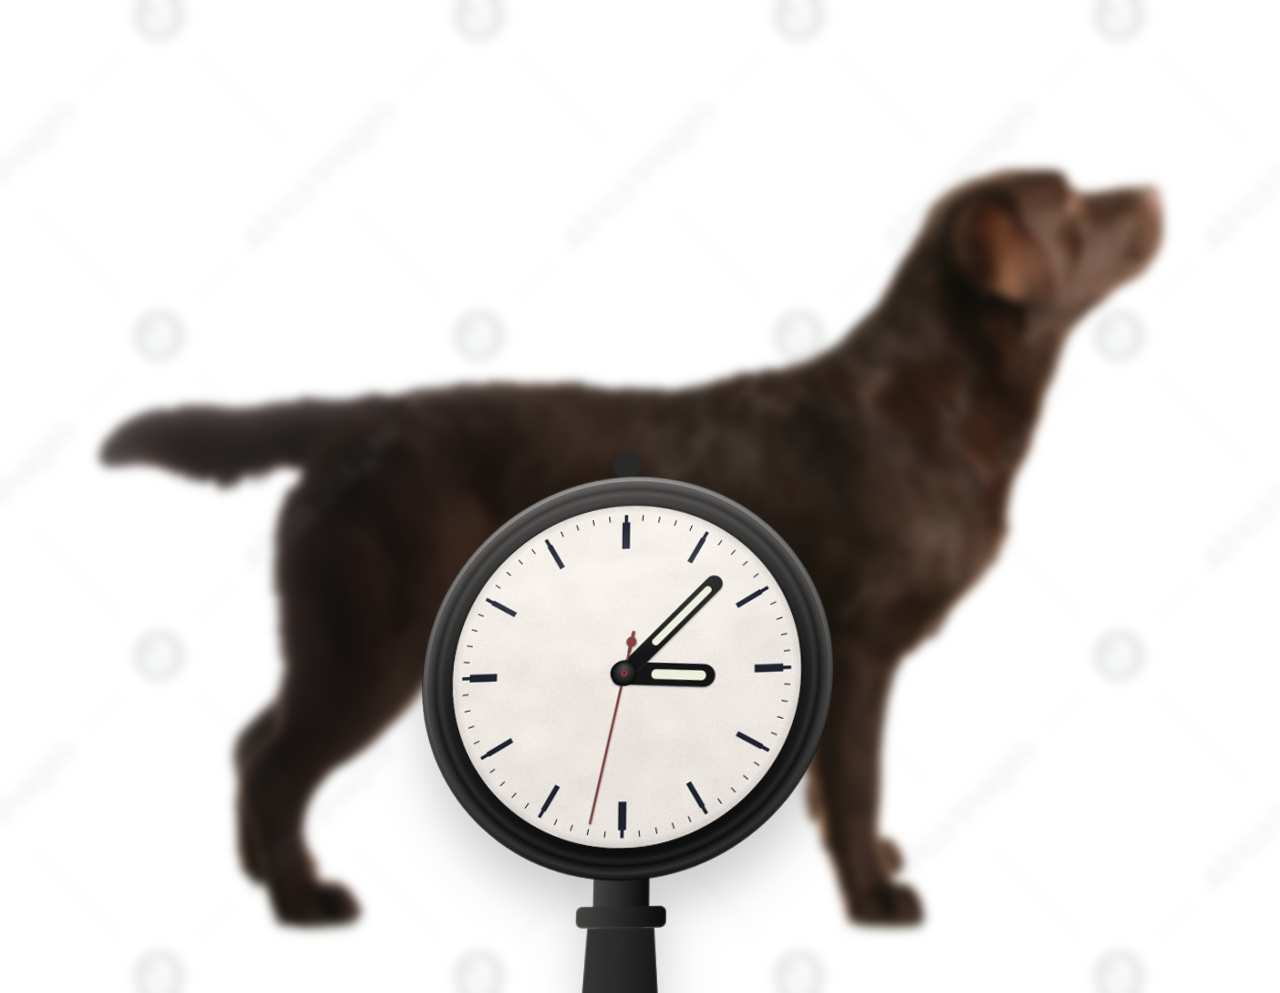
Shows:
3h07m32s
